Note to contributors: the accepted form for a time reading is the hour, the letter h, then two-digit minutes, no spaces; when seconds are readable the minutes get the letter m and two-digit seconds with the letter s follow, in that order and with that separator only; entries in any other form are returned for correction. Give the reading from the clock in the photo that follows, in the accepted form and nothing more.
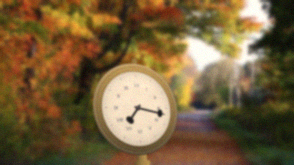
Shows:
7h17
